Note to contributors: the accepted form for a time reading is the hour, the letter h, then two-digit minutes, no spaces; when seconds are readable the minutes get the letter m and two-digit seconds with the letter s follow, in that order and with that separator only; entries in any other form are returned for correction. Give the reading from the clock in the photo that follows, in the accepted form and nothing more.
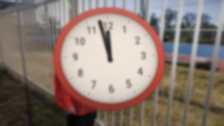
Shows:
11h58
